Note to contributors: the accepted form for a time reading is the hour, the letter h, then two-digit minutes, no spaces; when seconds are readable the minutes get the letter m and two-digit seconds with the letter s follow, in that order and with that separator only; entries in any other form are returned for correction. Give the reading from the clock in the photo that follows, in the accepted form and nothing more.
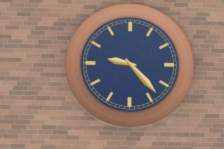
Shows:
9h23
